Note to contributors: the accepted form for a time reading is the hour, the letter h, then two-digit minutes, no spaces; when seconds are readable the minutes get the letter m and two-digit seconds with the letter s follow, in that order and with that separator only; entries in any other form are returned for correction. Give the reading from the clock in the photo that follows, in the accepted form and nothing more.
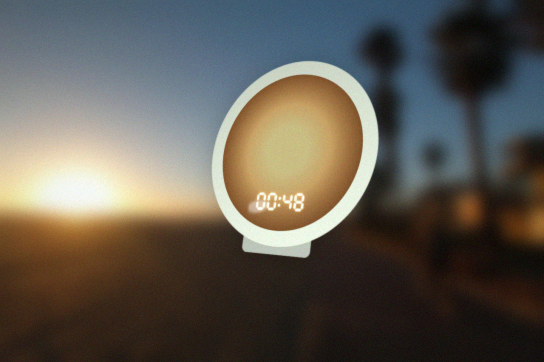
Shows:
0h48
